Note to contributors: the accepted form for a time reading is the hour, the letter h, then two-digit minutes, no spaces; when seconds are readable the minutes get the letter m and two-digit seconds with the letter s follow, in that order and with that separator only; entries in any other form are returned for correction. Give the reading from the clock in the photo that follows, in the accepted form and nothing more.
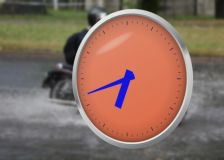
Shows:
6h42
